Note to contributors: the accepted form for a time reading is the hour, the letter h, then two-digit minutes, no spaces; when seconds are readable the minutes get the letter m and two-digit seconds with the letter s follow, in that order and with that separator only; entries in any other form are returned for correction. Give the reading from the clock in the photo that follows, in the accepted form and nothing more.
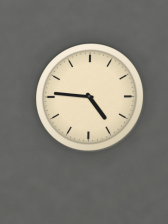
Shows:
4h46
